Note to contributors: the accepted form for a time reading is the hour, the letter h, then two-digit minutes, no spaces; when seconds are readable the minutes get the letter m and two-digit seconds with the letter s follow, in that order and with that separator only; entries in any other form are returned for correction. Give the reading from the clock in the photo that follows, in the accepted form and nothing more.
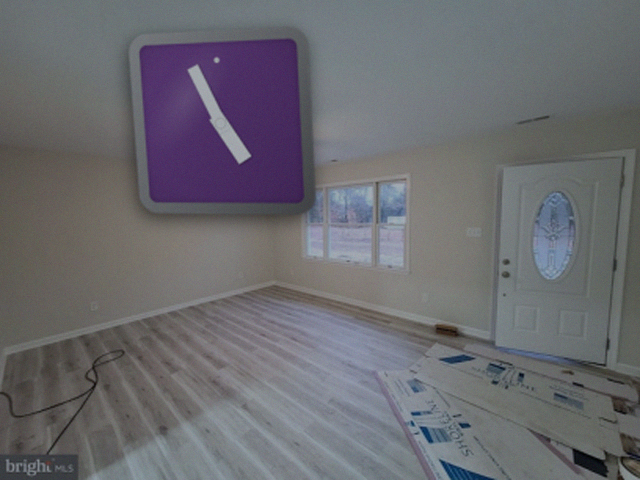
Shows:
4h56
